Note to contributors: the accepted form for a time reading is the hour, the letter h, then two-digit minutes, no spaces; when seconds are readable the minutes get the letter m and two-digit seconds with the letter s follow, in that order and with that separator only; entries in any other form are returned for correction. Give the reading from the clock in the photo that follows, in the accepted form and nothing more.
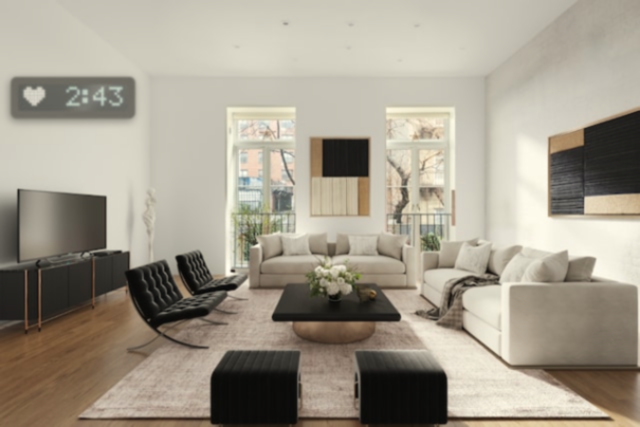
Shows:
2h43
